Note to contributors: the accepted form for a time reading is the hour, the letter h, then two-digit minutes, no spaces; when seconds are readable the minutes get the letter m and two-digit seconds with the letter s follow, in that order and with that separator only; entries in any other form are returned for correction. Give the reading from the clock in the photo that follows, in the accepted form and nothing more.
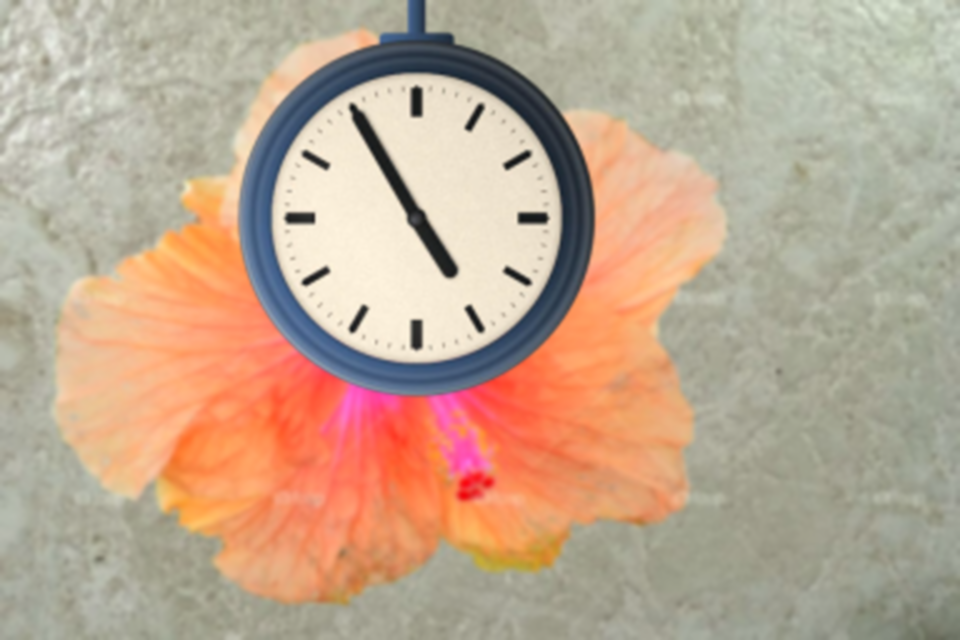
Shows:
4h55
